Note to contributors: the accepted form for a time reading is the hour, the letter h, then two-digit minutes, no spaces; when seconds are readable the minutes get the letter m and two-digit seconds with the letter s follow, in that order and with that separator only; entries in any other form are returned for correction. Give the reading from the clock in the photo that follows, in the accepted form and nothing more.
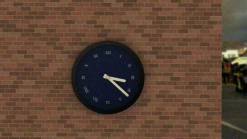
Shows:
3h22
